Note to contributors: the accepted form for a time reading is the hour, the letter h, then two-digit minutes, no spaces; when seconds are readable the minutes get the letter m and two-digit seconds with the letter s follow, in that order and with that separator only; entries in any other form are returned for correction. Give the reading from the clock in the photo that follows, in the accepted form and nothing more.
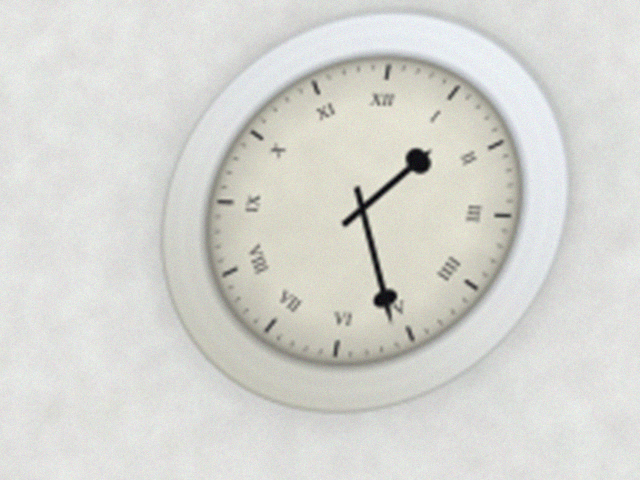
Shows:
1h26
